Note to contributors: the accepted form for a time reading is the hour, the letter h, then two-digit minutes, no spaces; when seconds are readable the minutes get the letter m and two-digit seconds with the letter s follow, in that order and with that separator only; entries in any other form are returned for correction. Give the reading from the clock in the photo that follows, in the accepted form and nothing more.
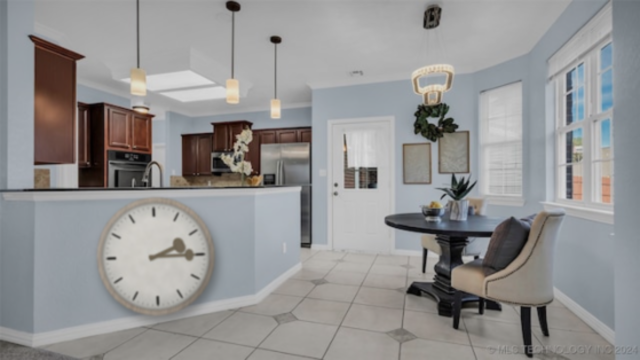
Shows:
2h15
